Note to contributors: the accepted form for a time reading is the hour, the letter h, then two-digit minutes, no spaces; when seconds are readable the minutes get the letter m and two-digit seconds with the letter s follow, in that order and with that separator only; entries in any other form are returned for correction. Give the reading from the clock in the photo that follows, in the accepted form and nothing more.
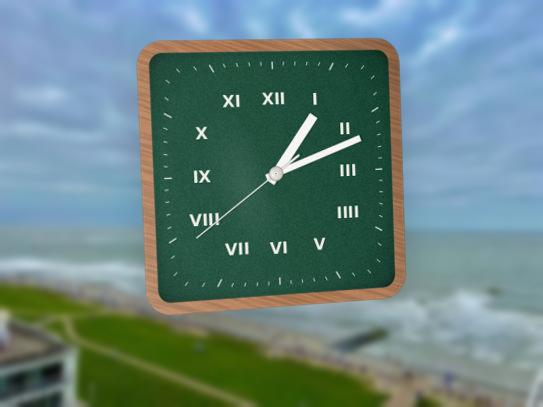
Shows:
1h11m39s
